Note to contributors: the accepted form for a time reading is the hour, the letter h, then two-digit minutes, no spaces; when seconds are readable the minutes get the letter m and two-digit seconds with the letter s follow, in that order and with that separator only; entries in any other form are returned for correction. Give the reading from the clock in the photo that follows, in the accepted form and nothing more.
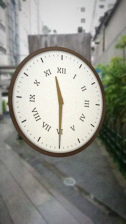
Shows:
11h30
